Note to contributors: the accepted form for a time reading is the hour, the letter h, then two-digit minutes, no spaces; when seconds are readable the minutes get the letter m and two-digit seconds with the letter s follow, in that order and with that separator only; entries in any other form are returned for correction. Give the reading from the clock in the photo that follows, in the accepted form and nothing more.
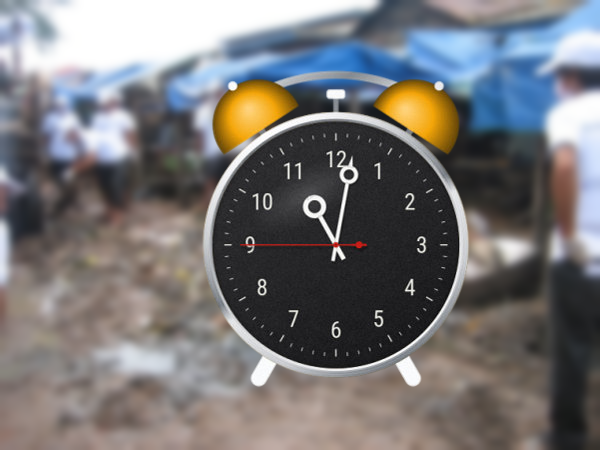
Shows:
11h01m45s
